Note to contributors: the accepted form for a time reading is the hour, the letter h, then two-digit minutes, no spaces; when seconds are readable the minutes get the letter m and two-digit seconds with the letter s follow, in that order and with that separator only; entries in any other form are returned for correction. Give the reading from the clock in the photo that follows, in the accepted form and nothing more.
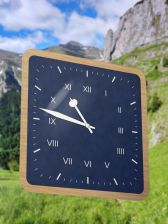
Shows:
10h47
